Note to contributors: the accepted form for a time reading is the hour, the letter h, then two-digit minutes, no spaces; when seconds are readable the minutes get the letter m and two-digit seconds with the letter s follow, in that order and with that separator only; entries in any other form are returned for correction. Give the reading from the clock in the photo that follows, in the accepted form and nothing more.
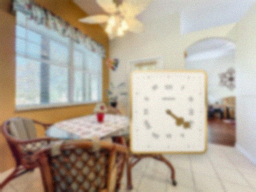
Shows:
4h21
